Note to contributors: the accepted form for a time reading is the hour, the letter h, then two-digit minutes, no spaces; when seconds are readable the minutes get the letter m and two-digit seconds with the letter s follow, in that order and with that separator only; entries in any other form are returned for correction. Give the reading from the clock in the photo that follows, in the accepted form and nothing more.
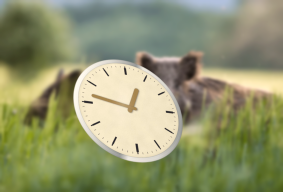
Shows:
12h47
